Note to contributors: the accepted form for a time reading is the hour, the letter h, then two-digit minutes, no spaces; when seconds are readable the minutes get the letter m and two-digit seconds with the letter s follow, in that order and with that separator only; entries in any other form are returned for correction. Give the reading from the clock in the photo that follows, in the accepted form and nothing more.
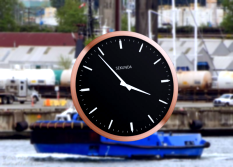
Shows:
3h54
